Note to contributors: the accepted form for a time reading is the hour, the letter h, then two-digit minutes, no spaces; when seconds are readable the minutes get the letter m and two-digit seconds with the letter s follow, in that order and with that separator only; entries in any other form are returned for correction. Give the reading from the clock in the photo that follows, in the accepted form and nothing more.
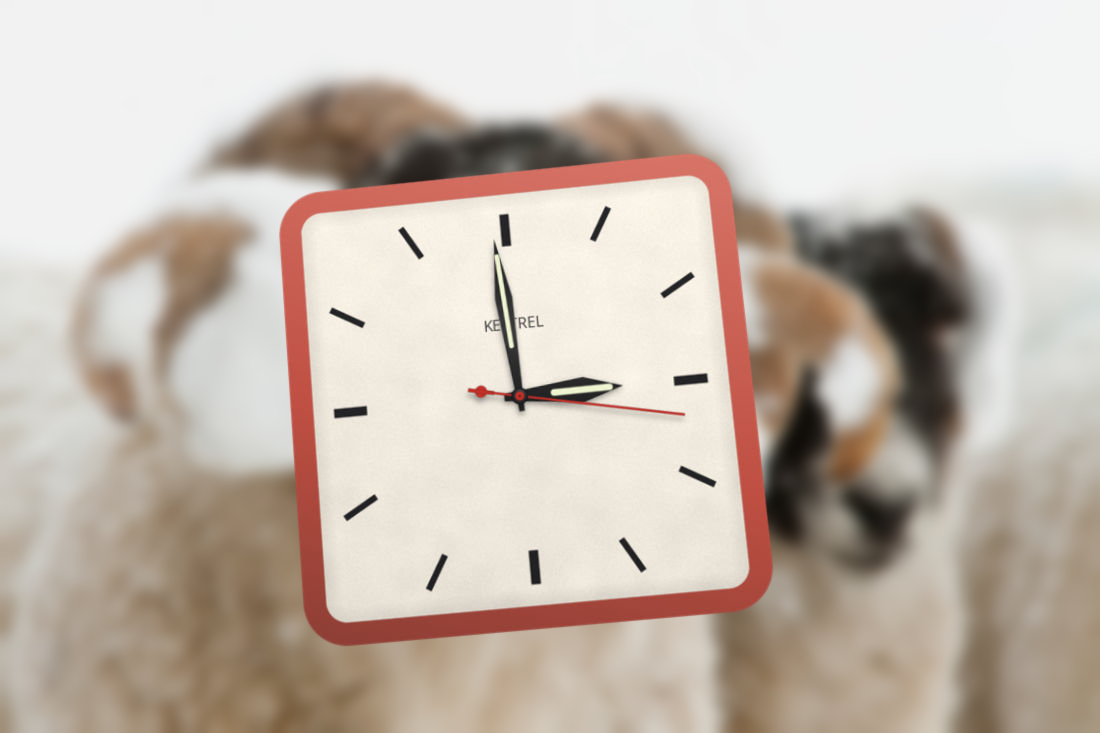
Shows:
2h59m17s
